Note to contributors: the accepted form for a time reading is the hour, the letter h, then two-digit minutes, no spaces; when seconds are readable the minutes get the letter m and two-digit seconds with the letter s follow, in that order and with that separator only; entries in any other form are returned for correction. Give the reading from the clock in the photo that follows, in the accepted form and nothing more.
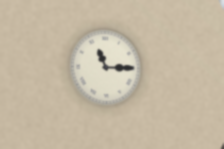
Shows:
11h15
